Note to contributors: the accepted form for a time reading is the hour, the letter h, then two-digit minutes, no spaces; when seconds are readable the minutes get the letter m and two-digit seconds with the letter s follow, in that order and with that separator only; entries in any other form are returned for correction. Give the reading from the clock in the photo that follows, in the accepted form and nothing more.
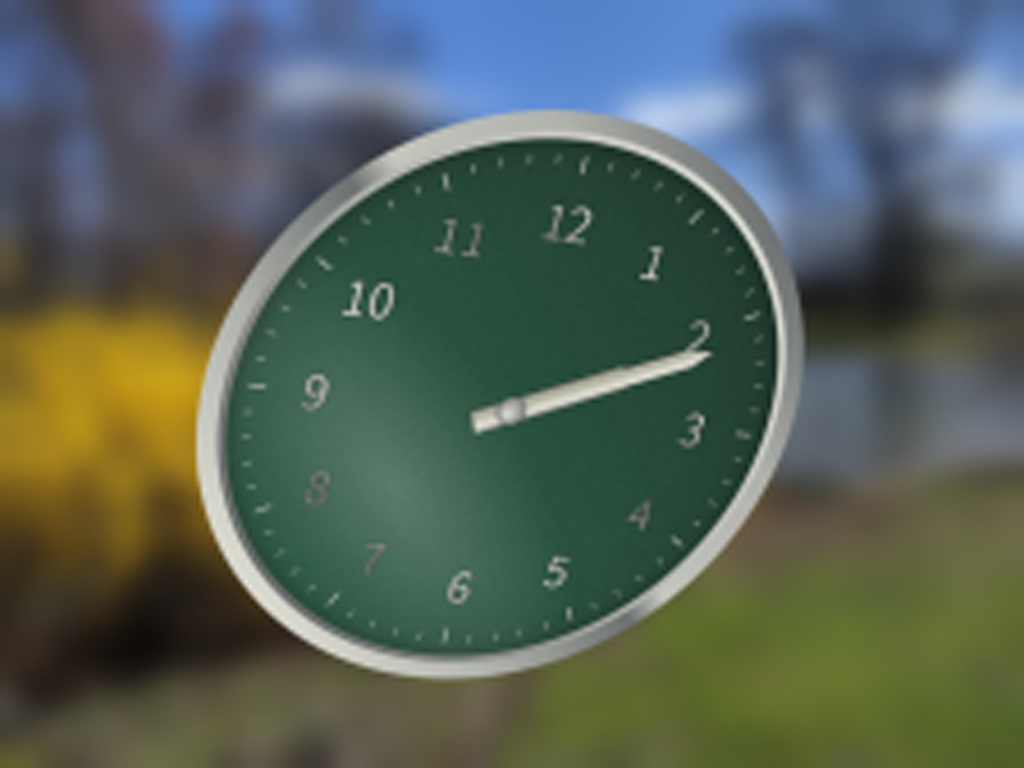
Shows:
2h11
